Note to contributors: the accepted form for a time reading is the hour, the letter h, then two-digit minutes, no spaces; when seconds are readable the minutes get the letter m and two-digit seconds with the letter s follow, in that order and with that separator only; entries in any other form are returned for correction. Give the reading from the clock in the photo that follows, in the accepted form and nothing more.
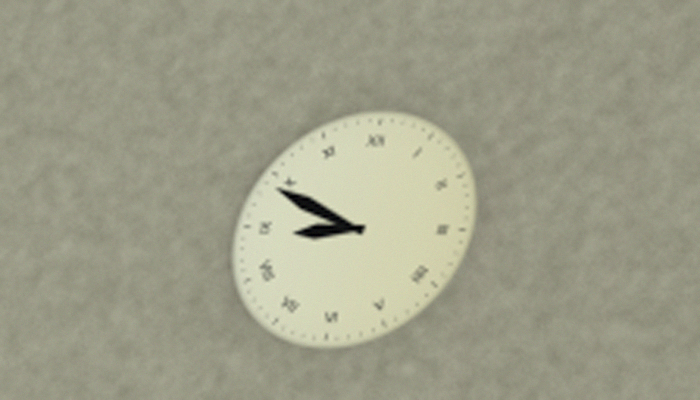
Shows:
8h49
